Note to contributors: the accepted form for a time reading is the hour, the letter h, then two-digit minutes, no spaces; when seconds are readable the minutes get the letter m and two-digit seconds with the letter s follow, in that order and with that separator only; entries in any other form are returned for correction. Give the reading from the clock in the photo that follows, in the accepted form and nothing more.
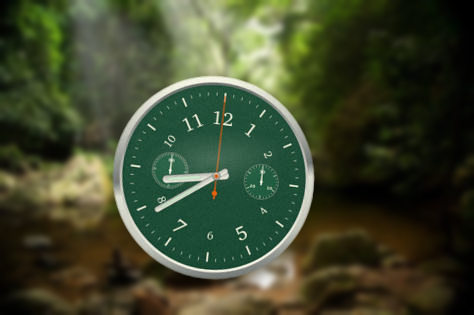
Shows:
8h39
